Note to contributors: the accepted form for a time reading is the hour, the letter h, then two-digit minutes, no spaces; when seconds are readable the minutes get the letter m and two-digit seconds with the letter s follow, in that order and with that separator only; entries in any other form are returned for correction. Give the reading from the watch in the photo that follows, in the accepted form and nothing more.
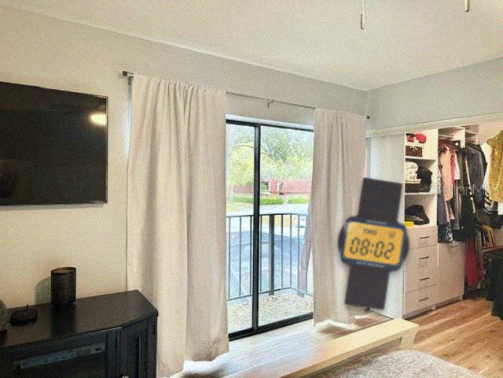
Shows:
8h02
